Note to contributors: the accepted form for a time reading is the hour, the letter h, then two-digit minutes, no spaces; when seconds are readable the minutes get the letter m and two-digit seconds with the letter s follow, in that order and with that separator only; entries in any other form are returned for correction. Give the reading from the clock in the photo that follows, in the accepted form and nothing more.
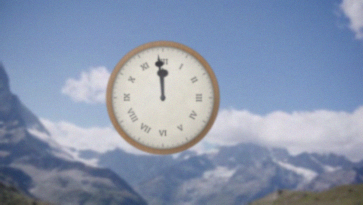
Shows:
11h59
